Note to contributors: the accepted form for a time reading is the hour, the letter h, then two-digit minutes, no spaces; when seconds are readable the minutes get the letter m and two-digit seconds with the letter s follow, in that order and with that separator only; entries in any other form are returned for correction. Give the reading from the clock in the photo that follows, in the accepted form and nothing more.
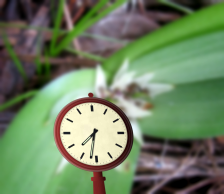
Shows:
7h32
